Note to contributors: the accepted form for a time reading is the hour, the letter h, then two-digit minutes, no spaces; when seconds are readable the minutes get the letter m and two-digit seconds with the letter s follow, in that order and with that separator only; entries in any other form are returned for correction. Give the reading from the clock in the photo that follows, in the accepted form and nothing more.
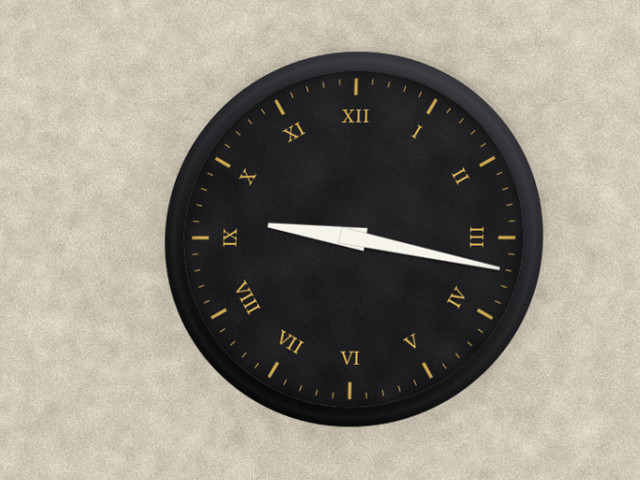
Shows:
9h17
